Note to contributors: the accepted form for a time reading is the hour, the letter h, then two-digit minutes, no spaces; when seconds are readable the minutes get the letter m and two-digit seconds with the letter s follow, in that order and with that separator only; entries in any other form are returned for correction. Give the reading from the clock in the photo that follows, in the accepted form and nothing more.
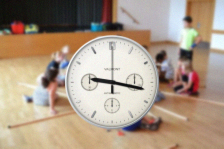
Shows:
9h17
